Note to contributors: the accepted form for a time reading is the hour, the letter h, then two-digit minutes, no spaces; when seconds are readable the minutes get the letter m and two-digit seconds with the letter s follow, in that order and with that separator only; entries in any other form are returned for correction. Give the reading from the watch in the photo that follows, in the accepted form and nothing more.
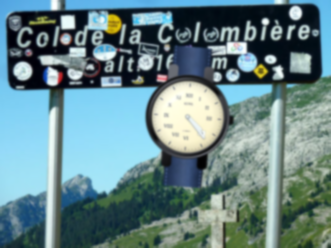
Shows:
4h23
